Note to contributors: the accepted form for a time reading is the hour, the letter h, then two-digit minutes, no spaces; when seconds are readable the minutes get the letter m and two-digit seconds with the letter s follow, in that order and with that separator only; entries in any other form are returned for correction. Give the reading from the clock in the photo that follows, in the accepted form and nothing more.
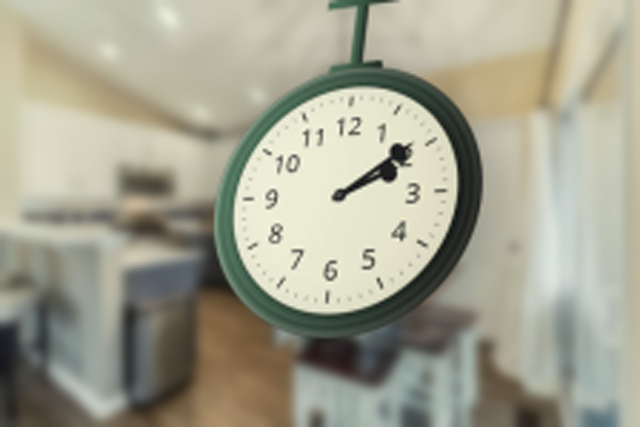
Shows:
2h09
